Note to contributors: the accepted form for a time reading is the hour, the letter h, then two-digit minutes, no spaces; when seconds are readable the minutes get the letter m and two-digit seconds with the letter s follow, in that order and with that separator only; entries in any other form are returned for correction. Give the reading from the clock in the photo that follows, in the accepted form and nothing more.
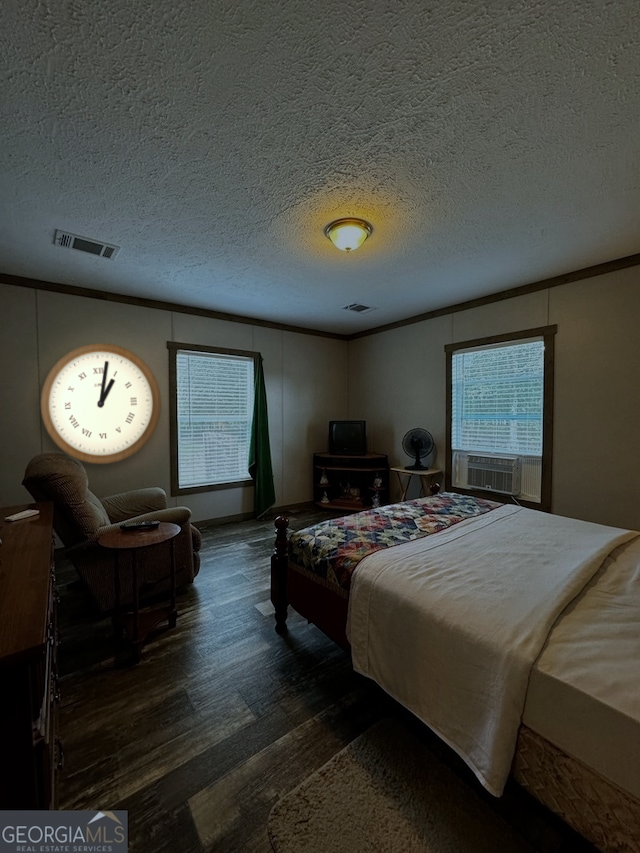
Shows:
1h02
